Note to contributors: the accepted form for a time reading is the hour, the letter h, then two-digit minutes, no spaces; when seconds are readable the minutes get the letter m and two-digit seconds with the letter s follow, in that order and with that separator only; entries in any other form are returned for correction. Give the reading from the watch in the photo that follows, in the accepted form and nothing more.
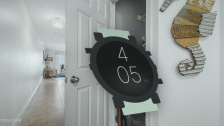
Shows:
4h05
